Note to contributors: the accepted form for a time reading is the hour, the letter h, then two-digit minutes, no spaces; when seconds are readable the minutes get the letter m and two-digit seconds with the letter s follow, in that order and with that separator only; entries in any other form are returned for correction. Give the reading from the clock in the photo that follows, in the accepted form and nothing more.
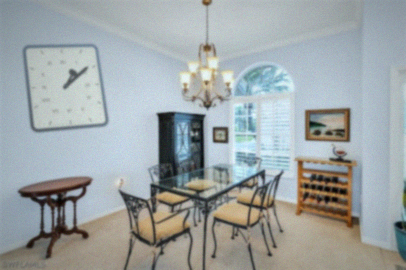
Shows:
1h09
